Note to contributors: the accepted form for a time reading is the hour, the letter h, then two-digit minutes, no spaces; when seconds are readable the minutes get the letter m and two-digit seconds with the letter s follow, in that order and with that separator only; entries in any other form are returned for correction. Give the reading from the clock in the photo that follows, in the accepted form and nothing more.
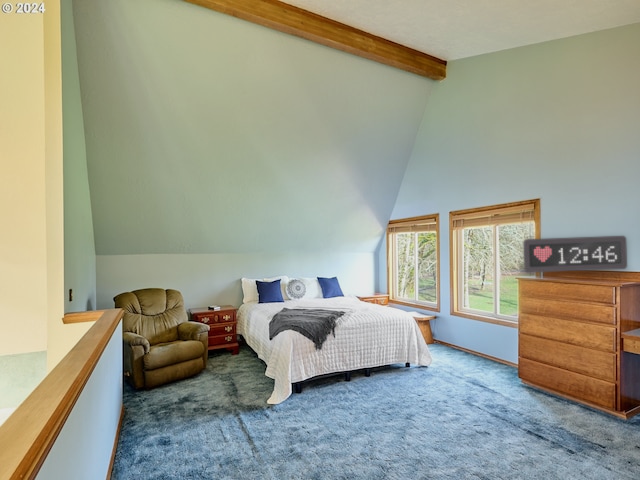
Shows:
12h46
